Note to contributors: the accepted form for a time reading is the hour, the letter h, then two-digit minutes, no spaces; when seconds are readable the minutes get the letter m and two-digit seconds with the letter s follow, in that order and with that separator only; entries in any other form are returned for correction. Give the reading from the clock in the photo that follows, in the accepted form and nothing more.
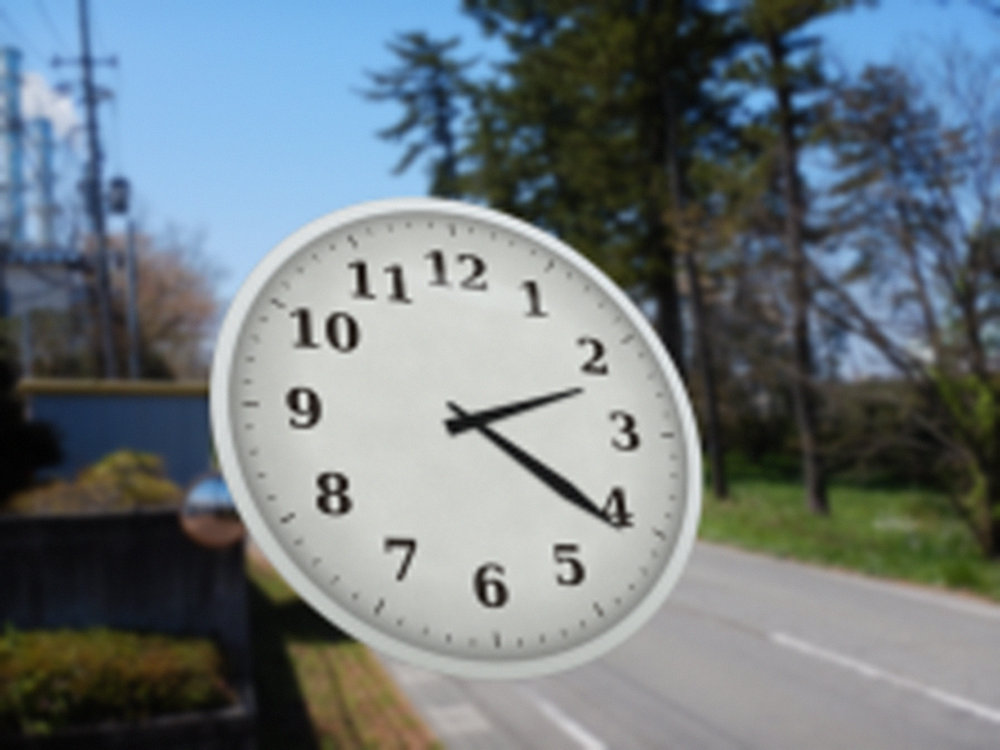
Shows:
2h21
